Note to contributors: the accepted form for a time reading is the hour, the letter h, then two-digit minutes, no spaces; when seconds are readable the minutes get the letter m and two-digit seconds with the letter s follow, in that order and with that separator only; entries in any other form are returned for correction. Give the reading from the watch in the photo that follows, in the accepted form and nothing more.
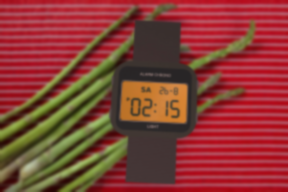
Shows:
2h15
